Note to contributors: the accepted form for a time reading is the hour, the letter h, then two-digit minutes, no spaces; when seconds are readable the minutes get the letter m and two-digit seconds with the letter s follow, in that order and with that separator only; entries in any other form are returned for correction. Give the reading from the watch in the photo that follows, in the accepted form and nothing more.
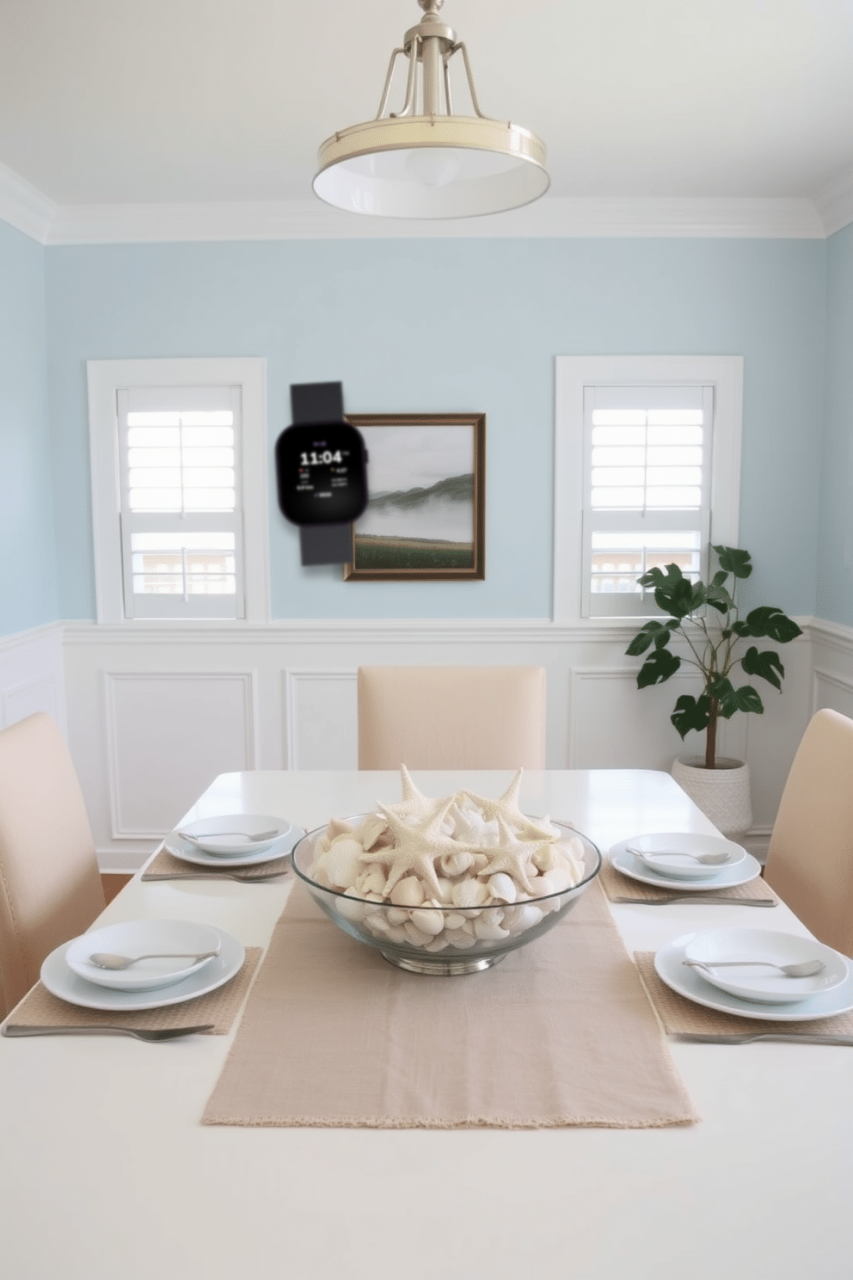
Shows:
11h04
